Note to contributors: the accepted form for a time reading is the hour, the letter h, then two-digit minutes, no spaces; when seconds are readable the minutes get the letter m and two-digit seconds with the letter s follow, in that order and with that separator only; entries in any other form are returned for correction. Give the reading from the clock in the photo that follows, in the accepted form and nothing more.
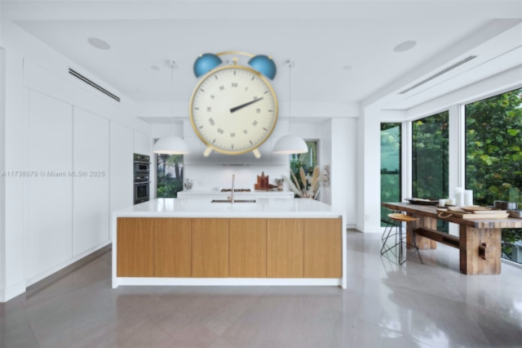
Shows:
2h11
